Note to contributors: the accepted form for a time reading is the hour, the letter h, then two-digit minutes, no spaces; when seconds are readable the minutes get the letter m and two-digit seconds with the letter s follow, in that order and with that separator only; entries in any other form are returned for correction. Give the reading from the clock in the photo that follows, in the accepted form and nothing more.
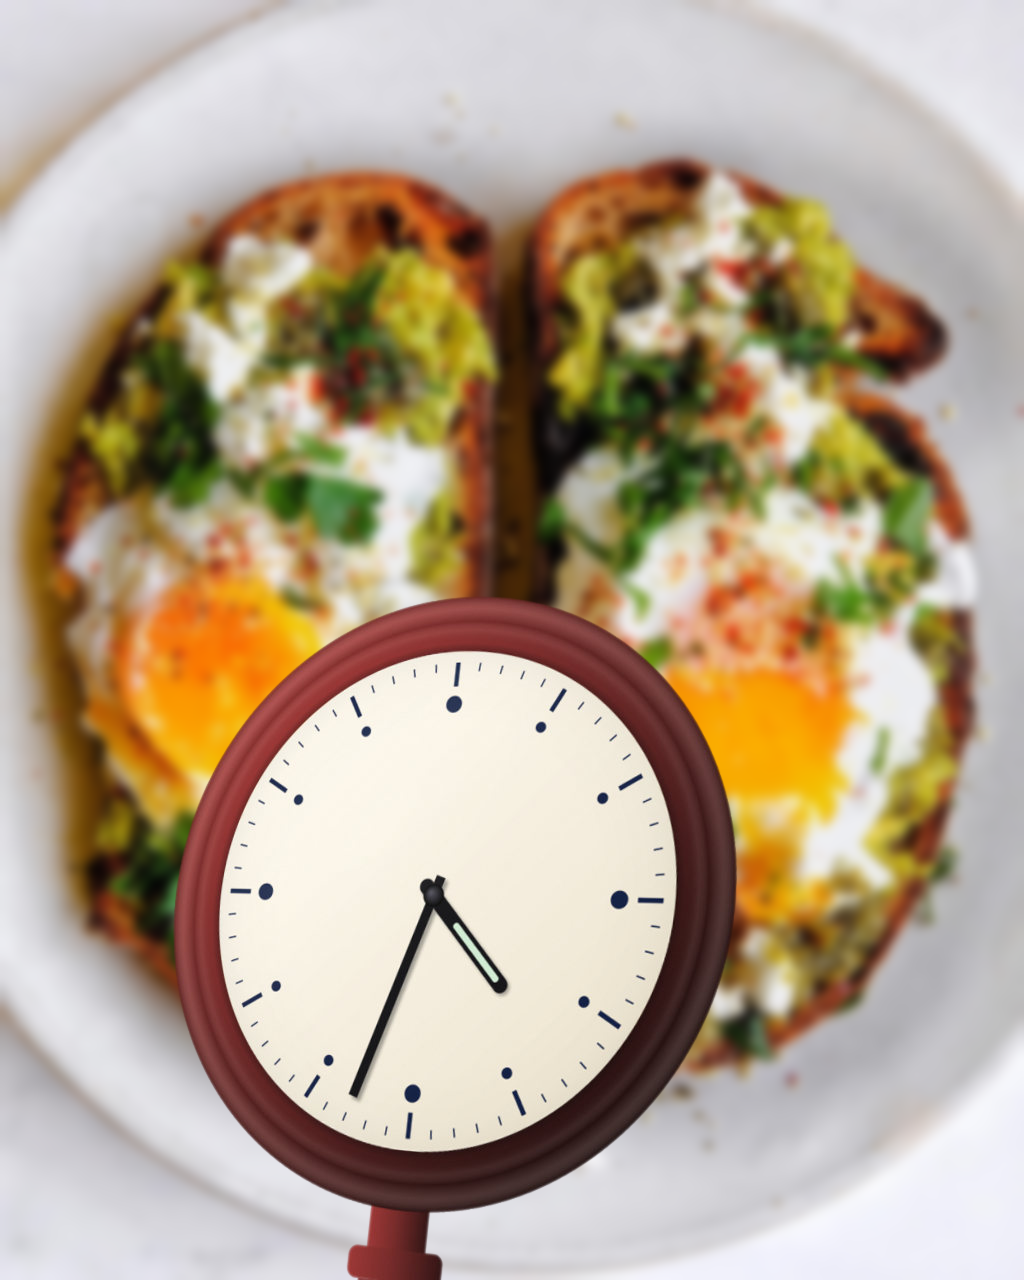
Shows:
4h33
